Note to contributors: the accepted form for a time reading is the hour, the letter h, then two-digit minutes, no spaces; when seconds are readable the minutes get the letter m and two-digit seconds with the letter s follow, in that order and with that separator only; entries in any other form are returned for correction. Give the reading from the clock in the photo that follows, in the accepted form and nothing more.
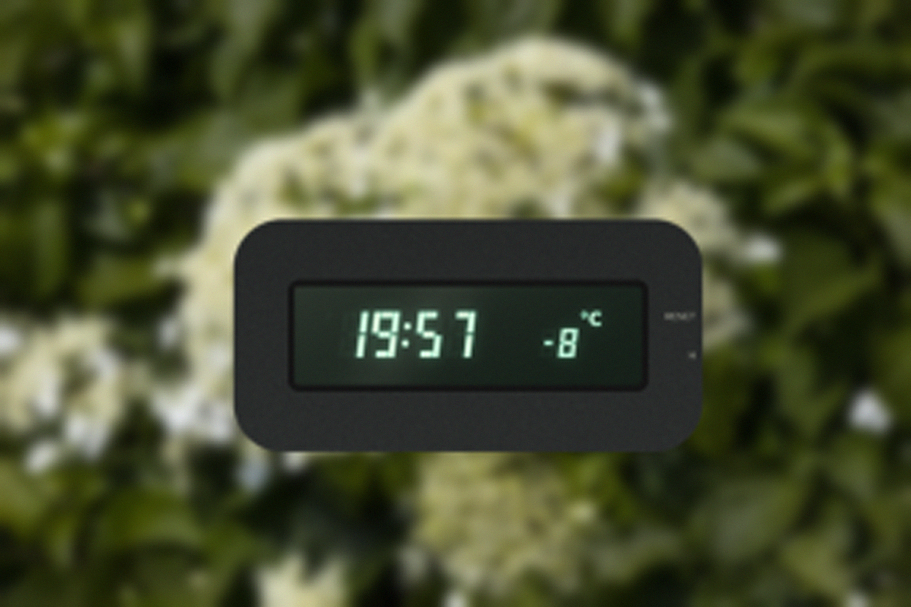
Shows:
19h57
